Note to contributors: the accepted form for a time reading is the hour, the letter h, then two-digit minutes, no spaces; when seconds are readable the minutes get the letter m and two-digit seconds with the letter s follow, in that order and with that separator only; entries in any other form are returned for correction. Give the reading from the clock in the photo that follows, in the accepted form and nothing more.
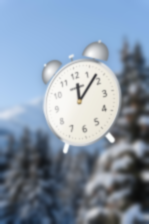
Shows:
12h08
